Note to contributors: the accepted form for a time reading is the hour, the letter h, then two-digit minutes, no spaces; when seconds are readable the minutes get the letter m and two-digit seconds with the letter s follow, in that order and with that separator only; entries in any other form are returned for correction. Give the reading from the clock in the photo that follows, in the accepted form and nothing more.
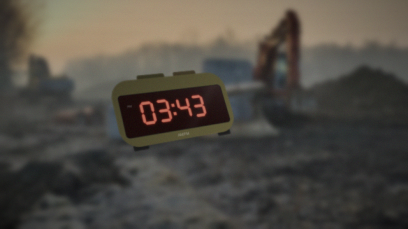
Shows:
3h43
